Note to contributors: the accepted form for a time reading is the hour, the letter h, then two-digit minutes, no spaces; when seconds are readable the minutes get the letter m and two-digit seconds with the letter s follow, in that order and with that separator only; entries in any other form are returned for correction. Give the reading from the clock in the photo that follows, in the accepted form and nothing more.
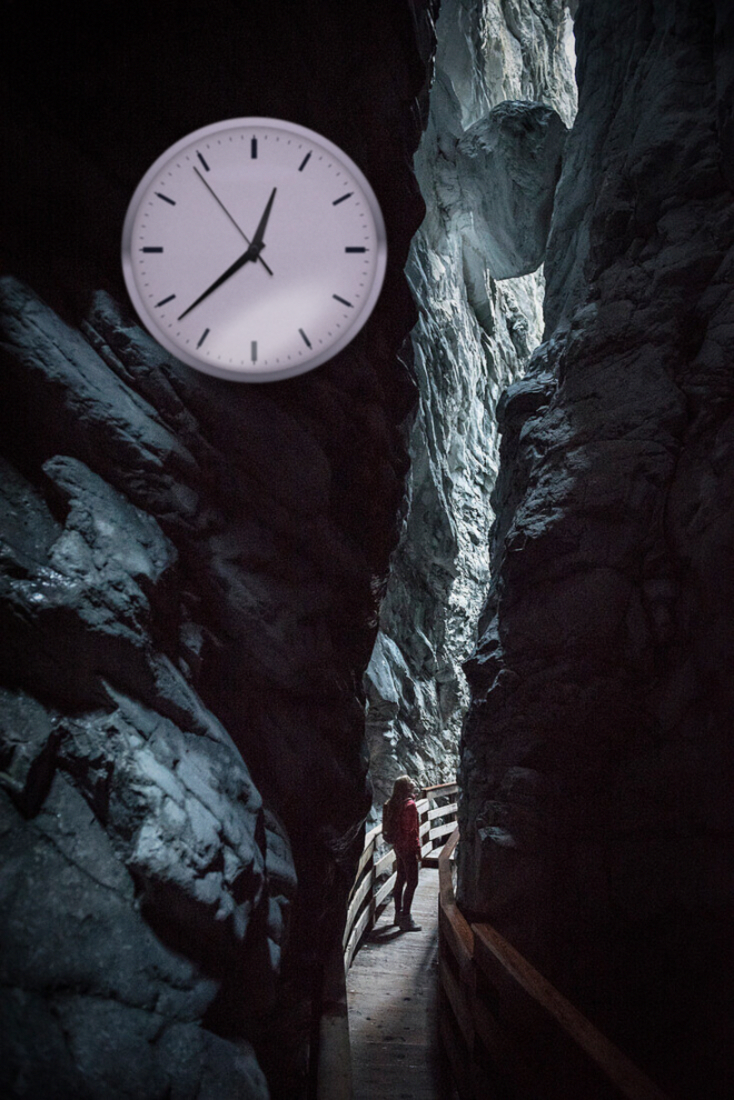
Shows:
12h37m54s
